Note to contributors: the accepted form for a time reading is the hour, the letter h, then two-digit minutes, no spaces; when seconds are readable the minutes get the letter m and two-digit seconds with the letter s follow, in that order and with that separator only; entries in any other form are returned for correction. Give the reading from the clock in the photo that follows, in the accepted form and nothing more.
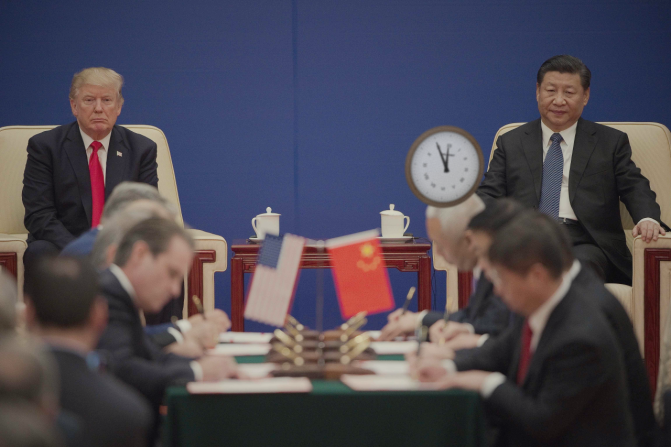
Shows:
11h55
